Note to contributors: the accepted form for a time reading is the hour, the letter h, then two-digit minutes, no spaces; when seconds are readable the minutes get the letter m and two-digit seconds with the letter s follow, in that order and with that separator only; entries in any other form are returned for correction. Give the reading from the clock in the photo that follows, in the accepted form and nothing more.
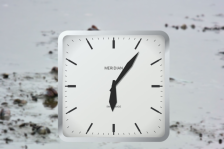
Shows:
6h06
